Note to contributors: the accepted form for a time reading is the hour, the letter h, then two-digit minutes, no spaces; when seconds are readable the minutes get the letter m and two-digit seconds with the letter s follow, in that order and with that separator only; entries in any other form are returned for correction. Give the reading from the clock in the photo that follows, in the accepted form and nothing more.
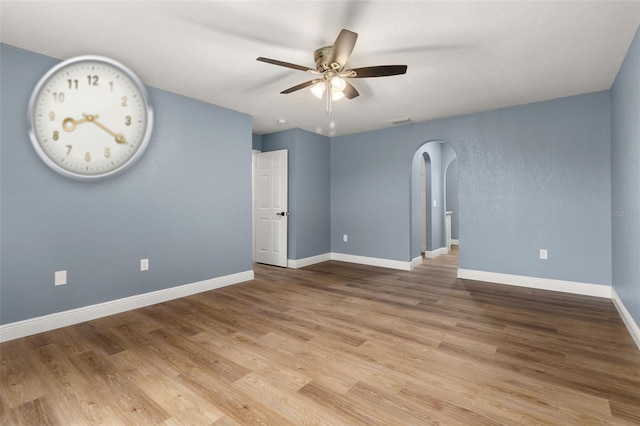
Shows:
8h20
